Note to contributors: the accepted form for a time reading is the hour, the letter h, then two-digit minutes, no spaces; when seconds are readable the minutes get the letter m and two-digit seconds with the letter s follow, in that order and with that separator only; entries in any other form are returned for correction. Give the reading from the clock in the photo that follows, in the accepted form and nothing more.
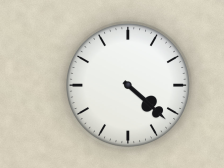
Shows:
4h22
